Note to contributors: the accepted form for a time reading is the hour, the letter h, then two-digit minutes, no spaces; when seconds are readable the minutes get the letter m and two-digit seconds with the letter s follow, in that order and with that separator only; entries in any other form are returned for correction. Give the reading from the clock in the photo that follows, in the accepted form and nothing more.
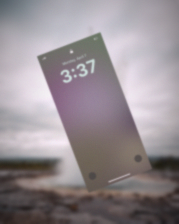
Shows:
3h37
